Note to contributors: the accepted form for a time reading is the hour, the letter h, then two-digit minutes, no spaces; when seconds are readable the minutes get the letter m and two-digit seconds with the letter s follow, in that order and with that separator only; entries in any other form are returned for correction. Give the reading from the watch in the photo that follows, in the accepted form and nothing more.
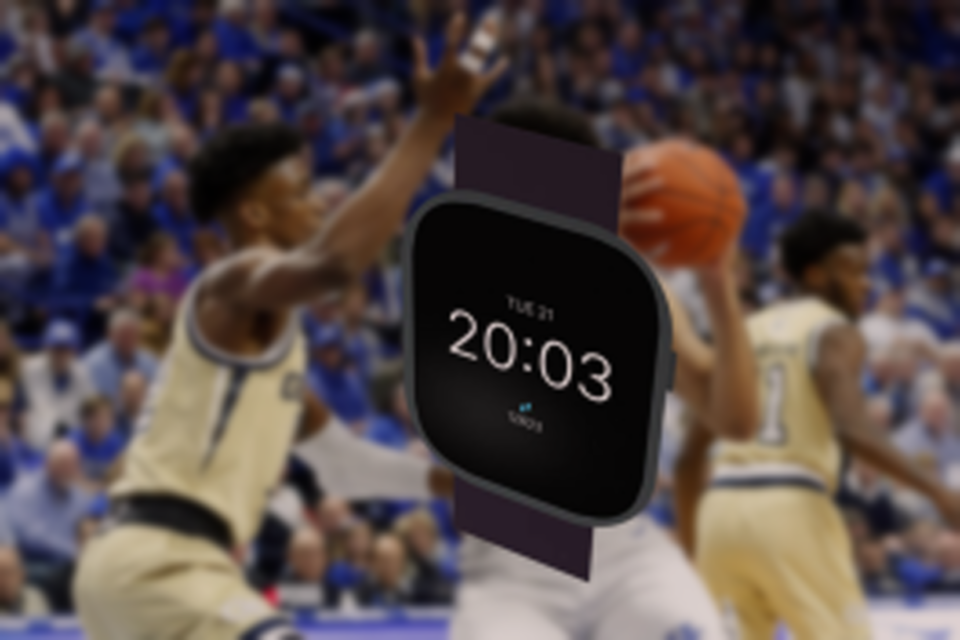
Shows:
20h03
